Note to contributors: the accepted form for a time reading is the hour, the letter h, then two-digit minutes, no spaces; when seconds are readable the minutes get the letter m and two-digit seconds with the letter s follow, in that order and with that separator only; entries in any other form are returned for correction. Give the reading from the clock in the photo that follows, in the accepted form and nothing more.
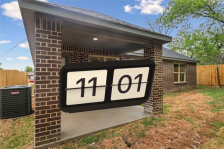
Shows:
11h01
